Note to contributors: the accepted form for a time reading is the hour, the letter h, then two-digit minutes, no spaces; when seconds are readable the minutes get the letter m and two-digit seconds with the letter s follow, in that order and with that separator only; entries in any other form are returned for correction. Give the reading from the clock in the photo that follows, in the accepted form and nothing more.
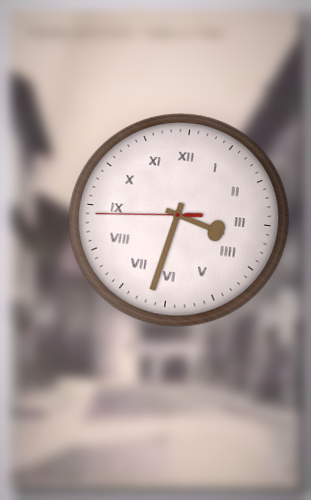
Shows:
3h31m44s
